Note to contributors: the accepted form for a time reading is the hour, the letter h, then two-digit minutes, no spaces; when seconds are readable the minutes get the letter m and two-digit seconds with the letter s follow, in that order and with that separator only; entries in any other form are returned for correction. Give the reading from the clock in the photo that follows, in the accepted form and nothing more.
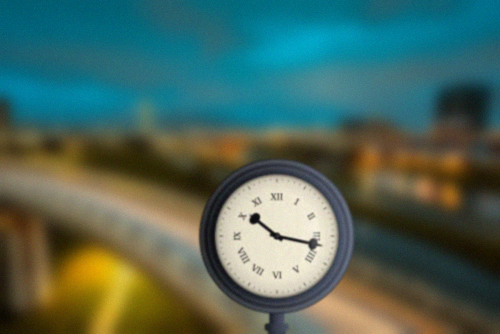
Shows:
10h17
